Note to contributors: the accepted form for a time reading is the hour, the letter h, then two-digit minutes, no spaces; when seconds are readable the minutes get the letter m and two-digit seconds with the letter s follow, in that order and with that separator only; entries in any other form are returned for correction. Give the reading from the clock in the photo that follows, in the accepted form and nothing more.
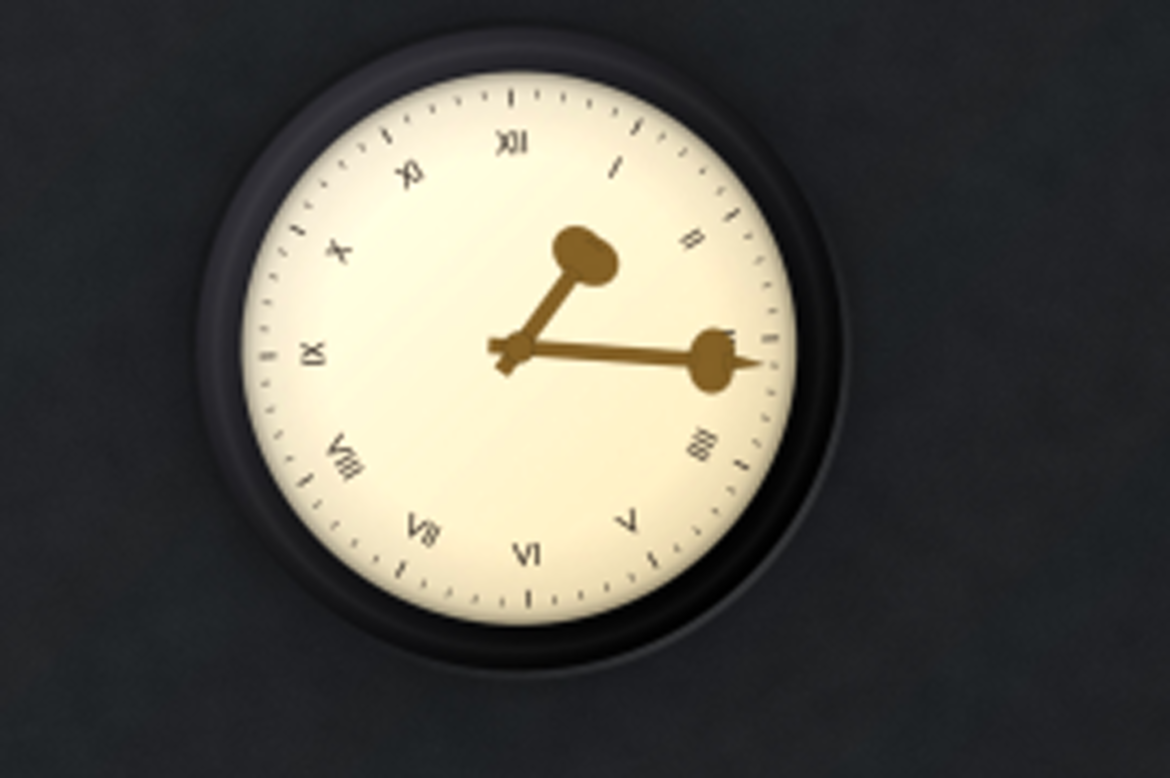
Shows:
1h16
